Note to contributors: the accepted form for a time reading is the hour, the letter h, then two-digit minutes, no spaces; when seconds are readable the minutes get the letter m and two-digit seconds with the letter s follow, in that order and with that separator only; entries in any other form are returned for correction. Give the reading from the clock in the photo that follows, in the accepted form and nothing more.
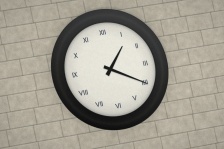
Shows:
1h20
